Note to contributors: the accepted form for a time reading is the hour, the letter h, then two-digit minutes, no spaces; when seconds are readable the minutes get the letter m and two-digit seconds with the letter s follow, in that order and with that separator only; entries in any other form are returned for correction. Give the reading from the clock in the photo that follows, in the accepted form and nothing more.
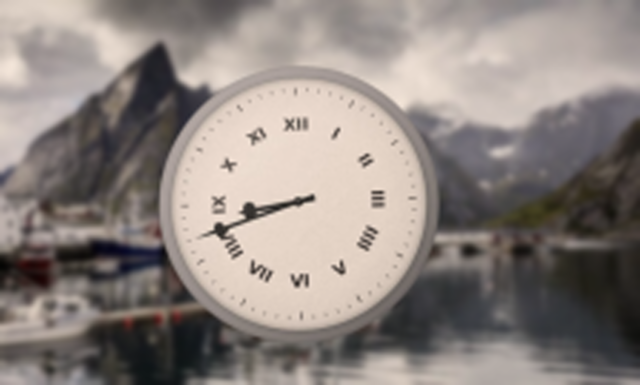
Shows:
8h42
